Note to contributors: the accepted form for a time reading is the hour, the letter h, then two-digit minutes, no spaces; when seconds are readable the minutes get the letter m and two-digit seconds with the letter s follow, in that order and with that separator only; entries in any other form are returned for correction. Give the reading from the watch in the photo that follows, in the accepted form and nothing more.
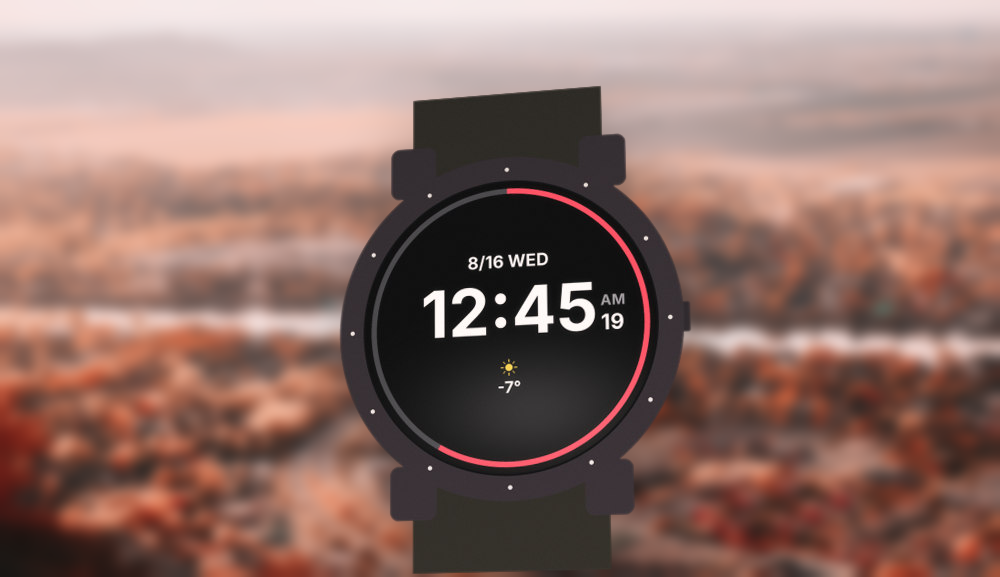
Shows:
12h45m19s
